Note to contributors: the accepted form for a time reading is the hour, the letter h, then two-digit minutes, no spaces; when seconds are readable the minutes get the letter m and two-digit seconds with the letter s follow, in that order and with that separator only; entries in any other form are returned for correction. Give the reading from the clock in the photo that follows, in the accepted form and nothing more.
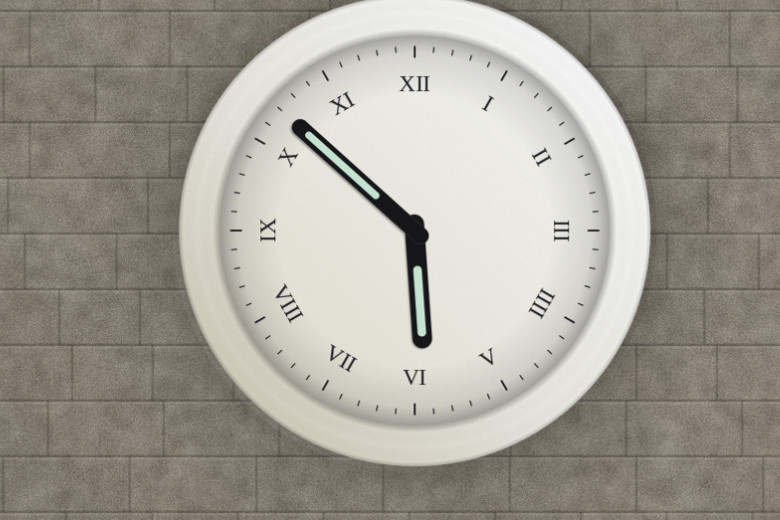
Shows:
5h52
